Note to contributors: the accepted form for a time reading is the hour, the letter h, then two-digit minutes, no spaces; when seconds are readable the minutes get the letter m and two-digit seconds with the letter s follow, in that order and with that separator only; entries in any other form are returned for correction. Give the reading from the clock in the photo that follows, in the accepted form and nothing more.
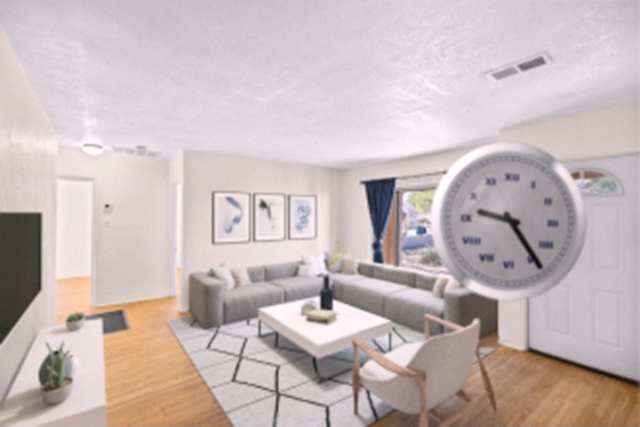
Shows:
9h24
